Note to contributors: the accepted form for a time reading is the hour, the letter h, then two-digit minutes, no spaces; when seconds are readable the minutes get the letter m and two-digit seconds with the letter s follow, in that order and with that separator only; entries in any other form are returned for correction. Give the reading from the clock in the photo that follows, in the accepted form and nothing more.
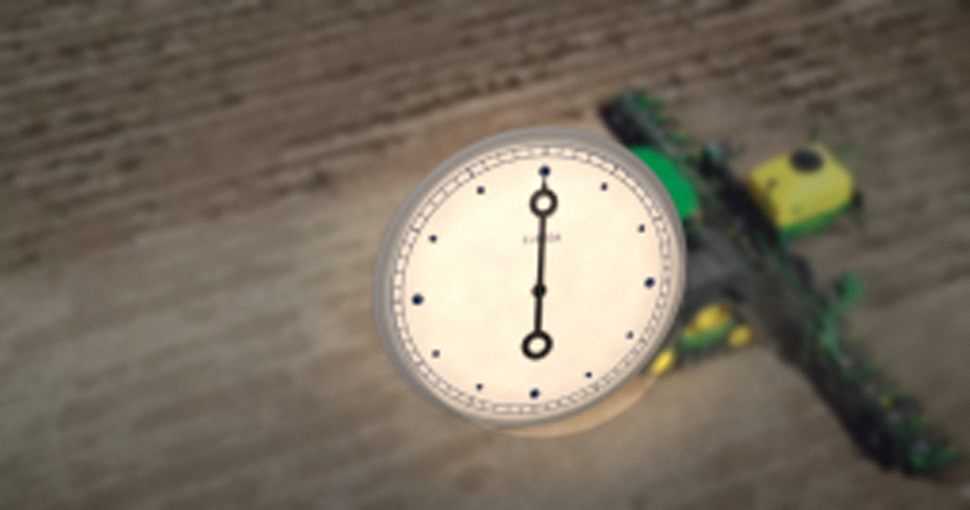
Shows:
6h00
